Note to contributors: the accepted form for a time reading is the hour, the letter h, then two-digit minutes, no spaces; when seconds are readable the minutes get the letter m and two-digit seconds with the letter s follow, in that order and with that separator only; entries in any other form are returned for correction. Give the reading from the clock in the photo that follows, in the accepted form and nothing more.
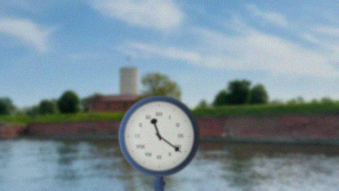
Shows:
11h21
